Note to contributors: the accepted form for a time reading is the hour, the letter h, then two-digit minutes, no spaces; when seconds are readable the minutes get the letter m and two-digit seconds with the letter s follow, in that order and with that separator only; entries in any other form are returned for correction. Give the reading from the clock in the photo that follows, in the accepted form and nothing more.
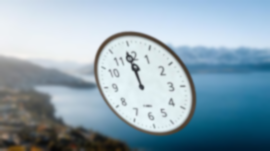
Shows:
11h59
